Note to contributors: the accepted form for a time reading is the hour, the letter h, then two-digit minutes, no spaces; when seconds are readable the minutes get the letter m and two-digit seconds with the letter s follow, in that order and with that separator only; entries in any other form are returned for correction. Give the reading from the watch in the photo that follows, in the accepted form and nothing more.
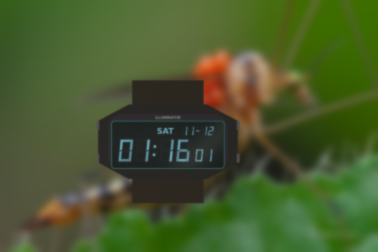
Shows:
1h16m01s
